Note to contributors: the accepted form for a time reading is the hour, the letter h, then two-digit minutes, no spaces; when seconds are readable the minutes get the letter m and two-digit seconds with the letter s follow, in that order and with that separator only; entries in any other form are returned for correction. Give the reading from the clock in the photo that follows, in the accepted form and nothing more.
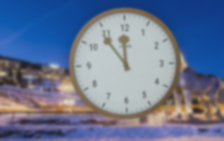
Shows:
11h54
